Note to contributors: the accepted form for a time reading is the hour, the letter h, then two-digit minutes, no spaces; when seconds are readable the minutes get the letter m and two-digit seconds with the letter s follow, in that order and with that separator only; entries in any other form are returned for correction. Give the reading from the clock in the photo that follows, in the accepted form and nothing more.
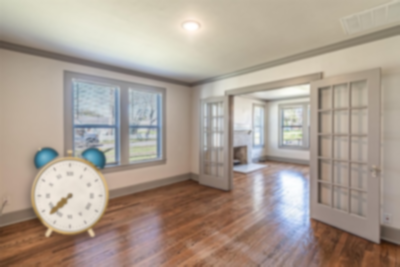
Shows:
7h38
